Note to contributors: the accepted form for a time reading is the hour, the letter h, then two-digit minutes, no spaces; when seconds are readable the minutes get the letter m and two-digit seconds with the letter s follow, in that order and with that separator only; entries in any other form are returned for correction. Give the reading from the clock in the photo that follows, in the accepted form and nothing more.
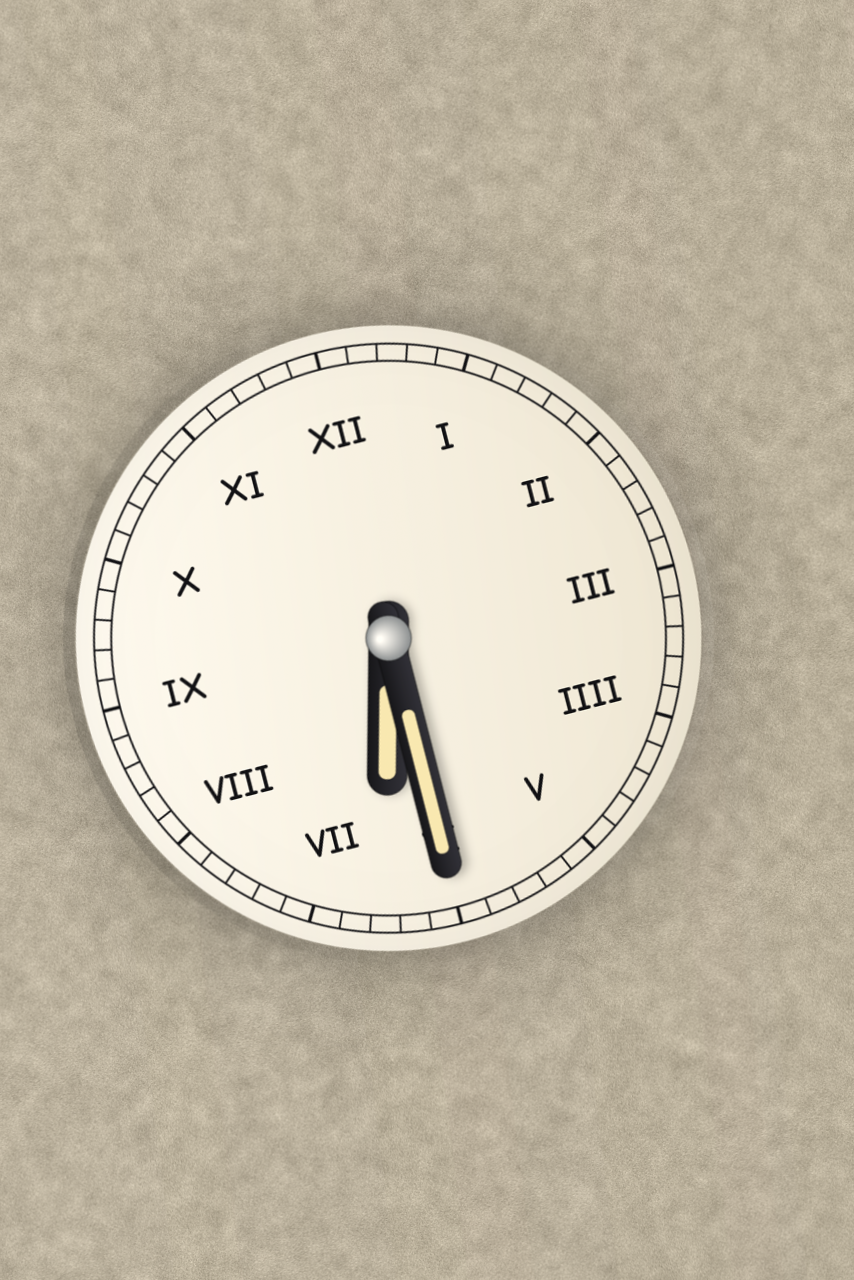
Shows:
6h30
